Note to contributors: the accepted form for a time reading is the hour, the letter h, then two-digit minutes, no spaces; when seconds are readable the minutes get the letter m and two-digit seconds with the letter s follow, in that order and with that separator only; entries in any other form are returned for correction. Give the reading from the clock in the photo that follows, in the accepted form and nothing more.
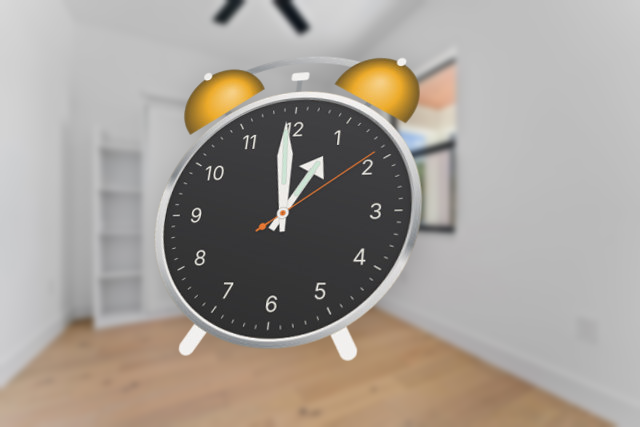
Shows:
12h59m09s
